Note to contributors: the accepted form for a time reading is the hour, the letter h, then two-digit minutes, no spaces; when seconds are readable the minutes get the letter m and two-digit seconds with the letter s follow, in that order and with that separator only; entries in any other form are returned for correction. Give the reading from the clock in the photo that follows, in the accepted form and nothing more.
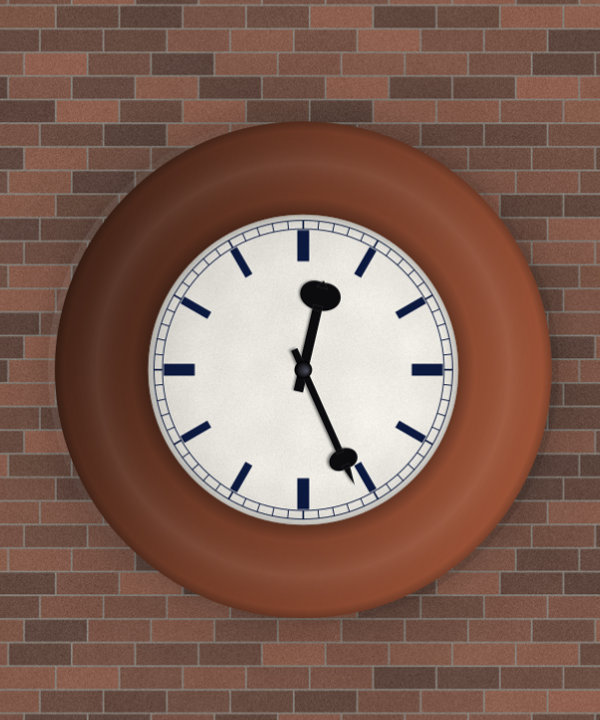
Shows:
12h26
